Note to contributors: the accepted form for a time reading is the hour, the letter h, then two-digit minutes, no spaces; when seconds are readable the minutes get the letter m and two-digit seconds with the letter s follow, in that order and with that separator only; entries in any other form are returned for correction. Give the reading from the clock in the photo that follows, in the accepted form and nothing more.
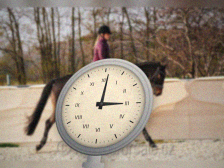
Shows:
3h01
